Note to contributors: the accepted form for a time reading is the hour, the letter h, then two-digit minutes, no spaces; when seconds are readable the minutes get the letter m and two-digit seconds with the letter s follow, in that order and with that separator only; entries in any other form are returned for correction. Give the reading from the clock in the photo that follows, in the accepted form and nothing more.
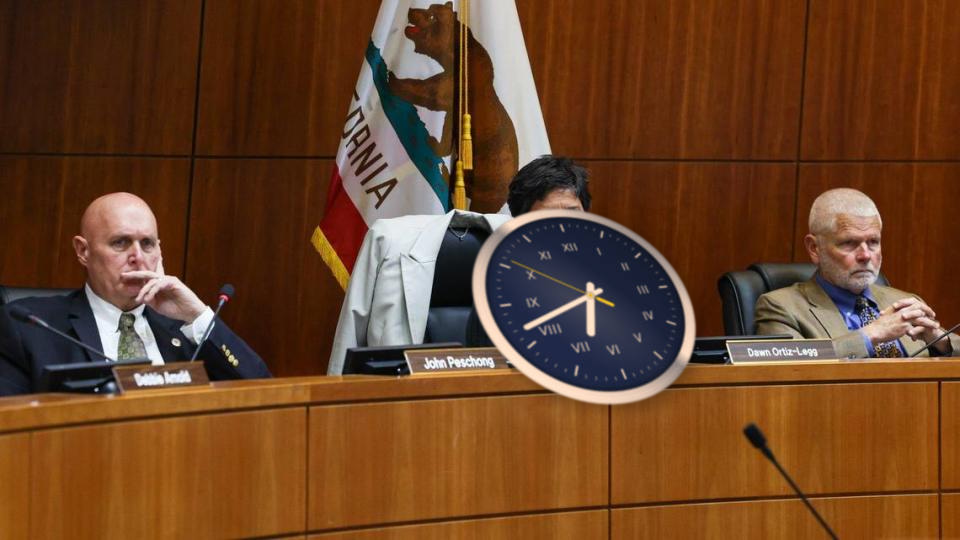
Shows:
6h41m51s
